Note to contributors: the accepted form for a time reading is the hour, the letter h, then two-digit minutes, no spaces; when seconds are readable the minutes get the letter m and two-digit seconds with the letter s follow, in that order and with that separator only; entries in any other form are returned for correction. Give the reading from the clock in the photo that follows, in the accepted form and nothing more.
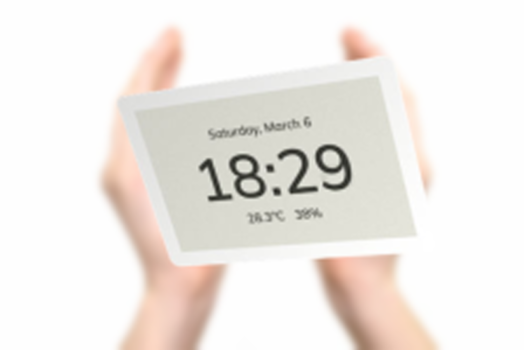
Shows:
18h29
